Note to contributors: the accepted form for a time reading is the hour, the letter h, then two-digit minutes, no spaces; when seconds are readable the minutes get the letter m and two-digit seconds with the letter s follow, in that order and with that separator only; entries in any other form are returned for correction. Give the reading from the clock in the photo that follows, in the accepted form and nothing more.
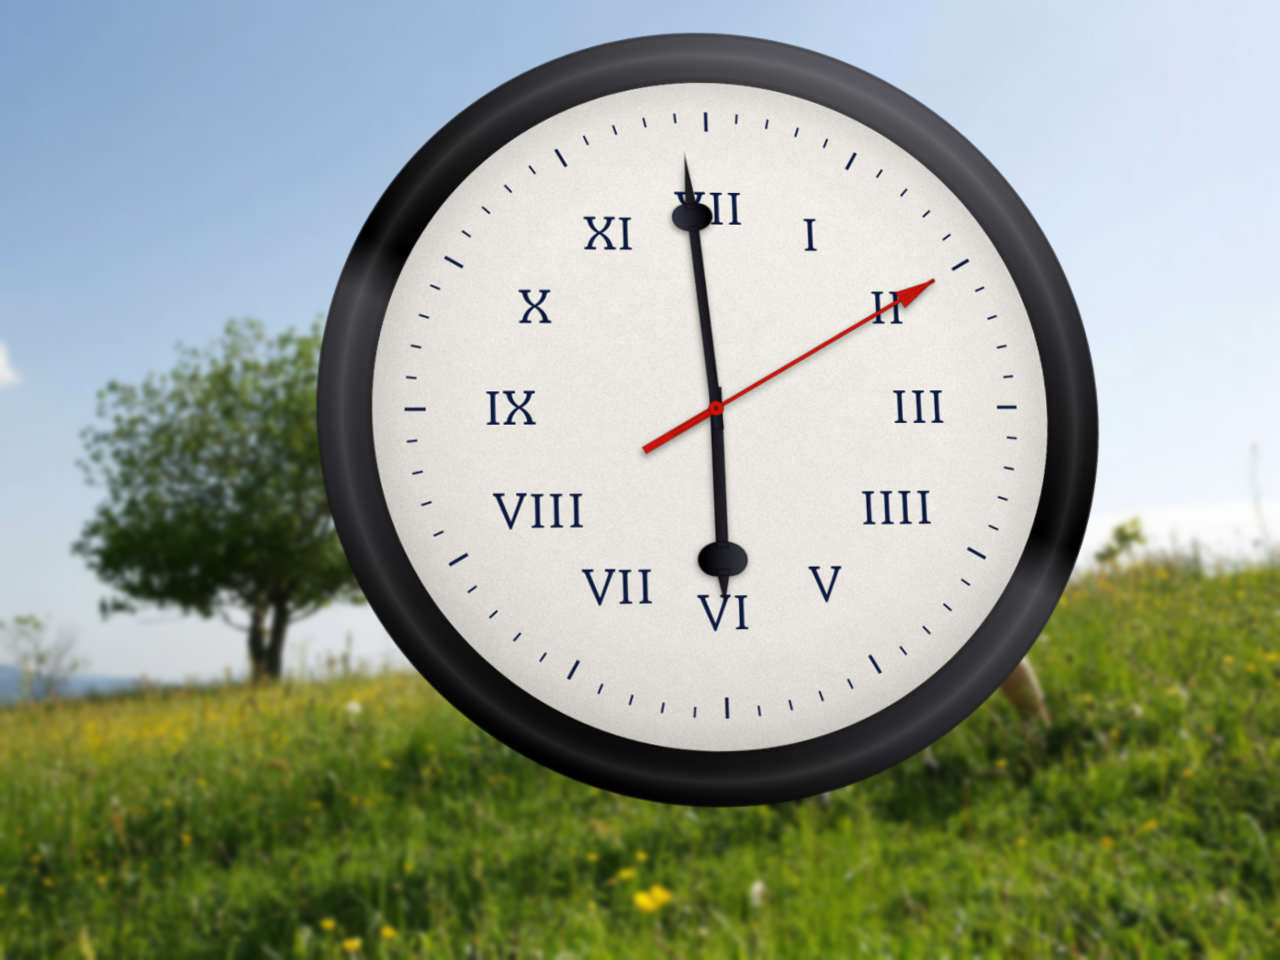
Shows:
5h59m10s
